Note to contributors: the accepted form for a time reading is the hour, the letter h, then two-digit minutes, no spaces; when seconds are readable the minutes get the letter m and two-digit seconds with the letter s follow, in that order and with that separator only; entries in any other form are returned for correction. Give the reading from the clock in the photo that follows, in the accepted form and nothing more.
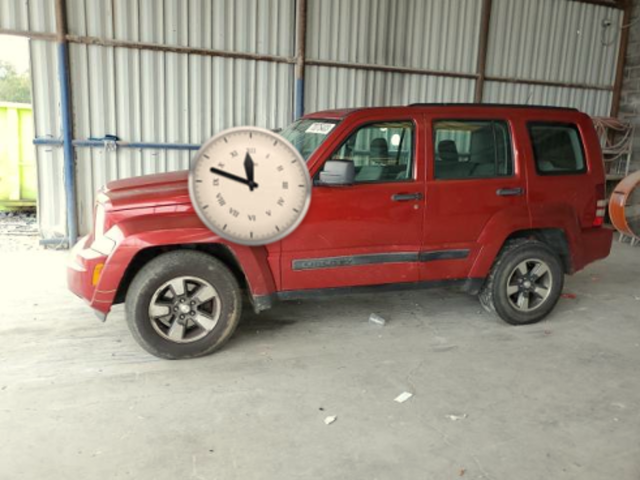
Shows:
11h48
